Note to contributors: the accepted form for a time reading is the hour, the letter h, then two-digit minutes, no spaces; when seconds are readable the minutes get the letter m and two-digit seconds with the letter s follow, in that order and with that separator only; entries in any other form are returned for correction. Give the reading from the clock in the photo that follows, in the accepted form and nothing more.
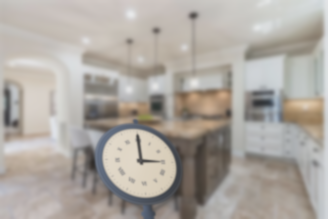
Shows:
3h00
